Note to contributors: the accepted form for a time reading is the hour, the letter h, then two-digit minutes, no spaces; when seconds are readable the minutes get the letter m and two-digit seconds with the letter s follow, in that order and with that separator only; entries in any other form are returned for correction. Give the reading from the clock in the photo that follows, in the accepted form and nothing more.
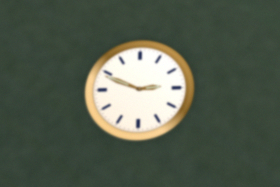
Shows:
2h49
